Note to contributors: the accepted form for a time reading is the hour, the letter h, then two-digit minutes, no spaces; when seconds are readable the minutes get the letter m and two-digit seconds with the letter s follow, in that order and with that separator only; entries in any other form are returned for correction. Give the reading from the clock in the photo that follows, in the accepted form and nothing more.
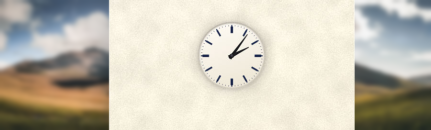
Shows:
2h06
